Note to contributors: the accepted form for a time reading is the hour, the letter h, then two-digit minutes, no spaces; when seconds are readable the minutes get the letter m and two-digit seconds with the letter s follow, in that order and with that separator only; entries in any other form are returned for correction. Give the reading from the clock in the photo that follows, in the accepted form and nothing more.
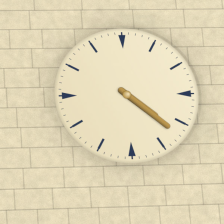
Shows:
4h22
